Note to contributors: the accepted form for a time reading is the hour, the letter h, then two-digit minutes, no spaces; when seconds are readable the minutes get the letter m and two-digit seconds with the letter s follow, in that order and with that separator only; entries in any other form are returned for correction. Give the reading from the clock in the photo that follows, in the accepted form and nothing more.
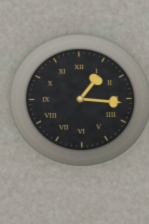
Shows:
1h16
